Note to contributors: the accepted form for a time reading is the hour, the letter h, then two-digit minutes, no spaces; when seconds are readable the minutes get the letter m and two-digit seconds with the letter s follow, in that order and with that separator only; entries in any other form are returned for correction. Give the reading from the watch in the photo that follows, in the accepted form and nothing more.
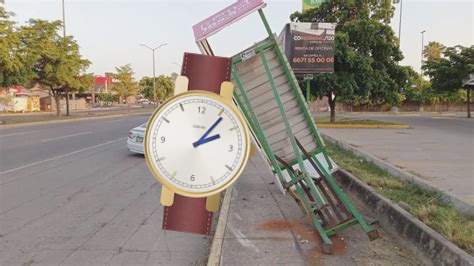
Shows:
2h06
